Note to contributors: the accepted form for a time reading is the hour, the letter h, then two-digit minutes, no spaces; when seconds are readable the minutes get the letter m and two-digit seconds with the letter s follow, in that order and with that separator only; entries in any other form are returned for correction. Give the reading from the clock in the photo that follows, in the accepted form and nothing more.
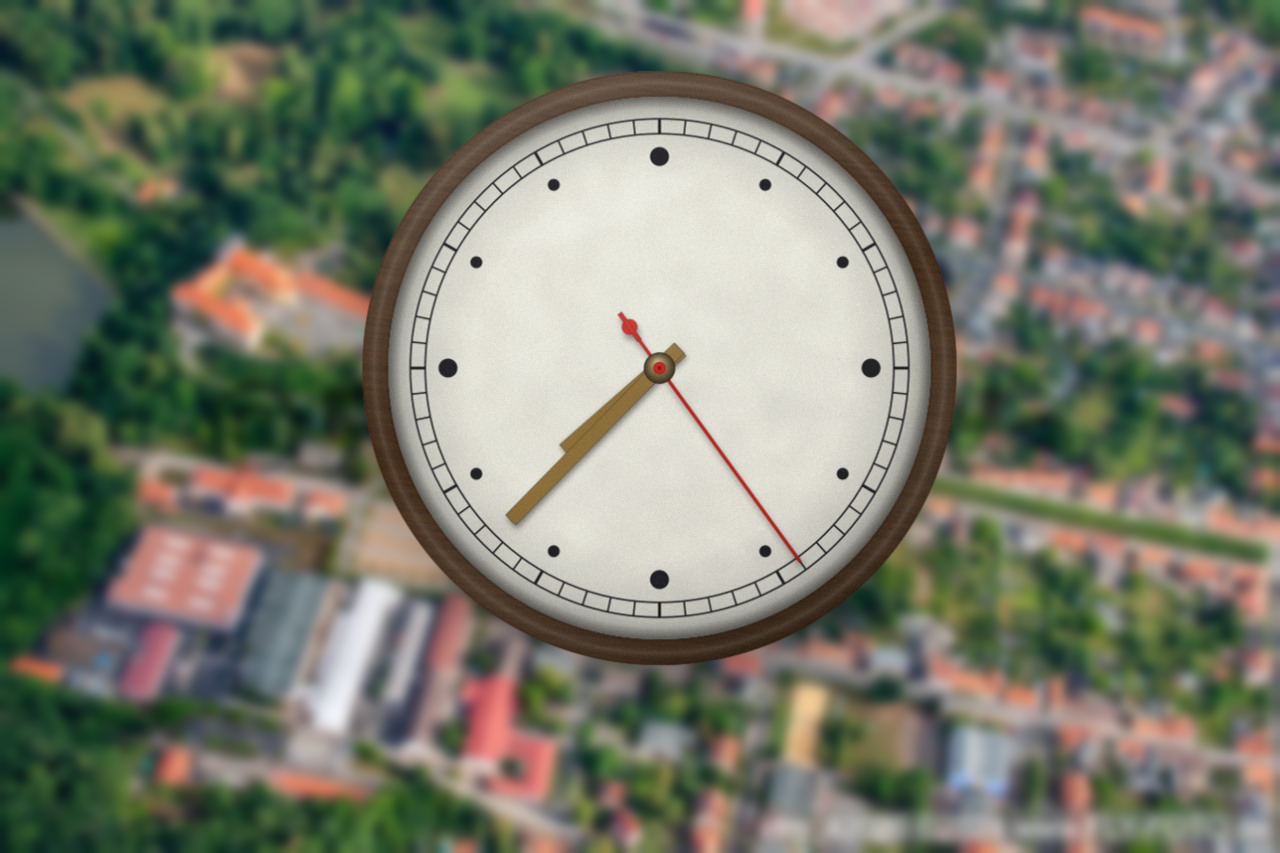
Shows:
7h37m24s
